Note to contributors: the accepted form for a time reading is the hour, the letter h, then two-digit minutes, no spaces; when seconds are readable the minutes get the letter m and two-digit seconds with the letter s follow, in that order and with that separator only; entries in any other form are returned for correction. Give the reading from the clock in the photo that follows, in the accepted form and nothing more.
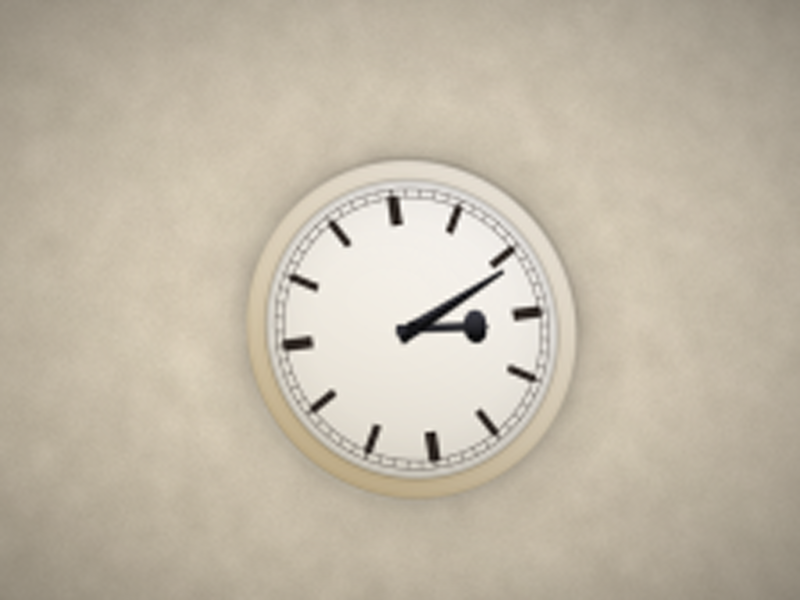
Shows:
3h11
